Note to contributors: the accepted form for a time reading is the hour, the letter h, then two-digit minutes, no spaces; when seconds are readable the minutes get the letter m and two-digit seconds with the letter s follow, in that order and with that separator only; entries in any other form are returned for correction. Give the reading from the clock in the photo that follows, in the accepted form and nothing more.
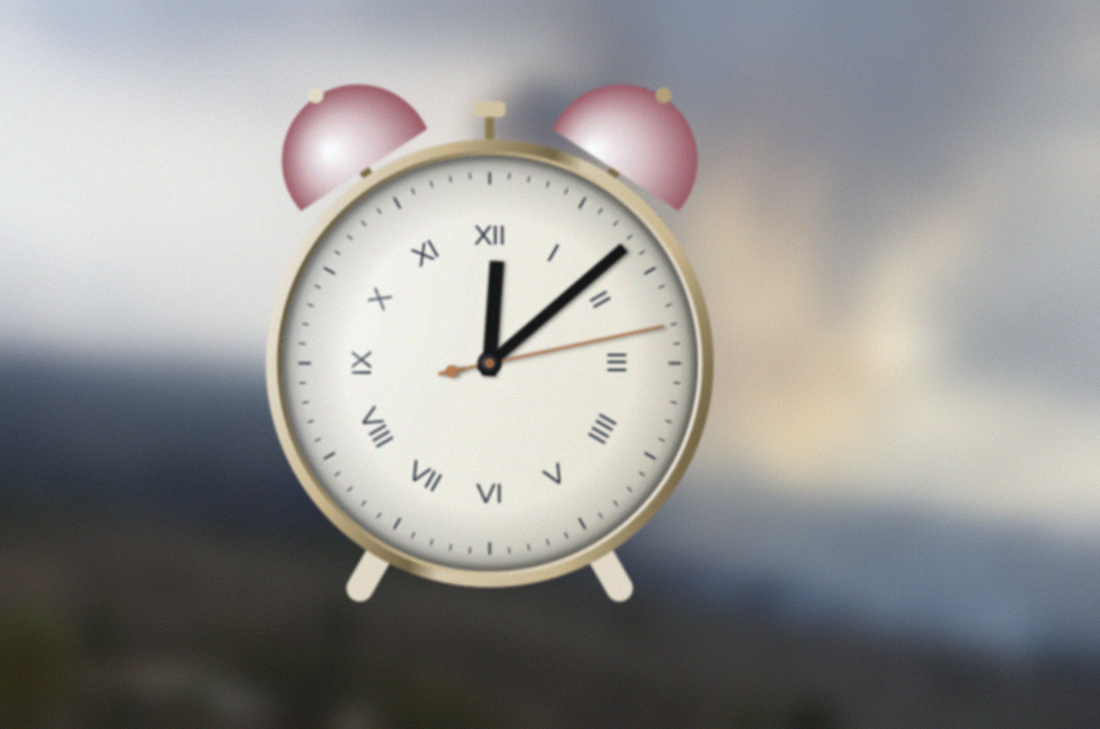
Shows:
12h08m13s
